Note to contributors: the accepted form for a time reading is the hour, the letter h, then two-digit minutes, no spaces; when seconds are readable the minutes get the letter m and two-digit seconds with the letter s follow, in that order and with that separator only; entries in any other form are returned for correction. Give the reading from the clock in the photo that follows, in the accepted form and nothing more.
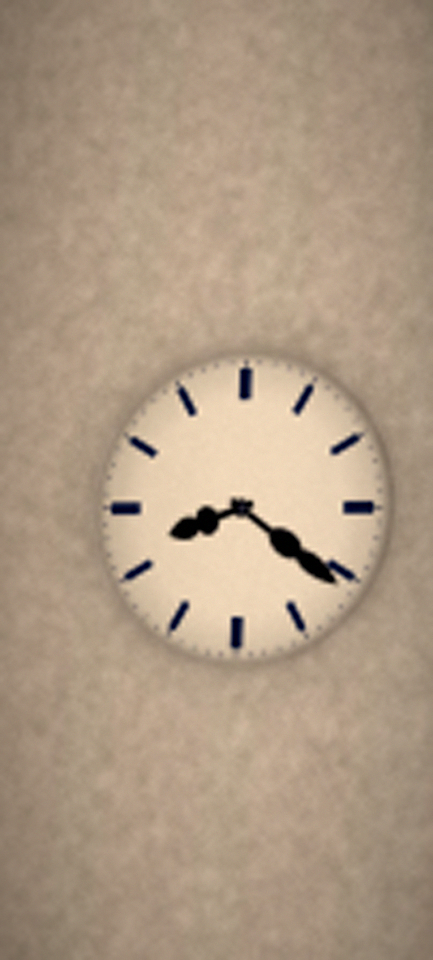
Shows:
8h21
